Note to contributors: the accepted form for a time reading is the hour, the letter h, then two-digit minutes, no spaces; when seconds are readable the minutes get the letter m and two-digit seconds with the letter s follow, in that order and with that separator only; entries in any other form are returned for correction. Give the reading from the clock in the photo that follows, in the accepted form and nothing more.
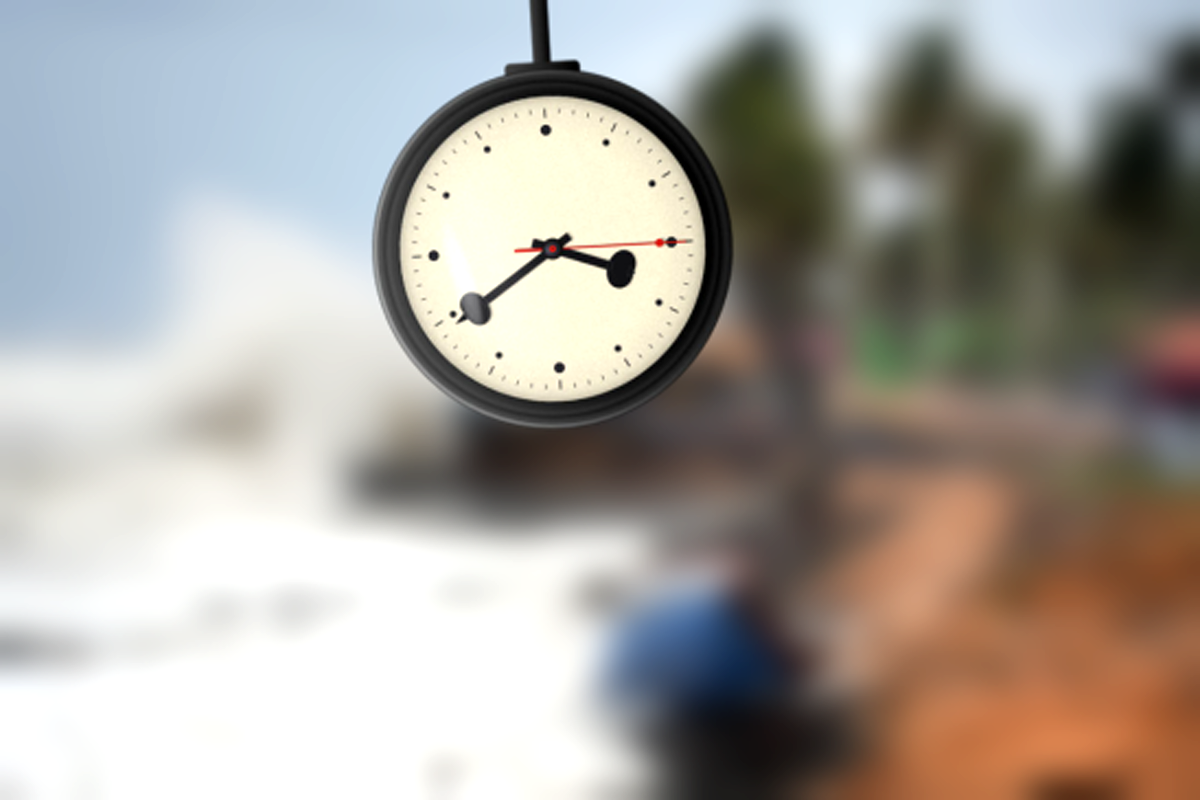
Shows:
3h39m15s
